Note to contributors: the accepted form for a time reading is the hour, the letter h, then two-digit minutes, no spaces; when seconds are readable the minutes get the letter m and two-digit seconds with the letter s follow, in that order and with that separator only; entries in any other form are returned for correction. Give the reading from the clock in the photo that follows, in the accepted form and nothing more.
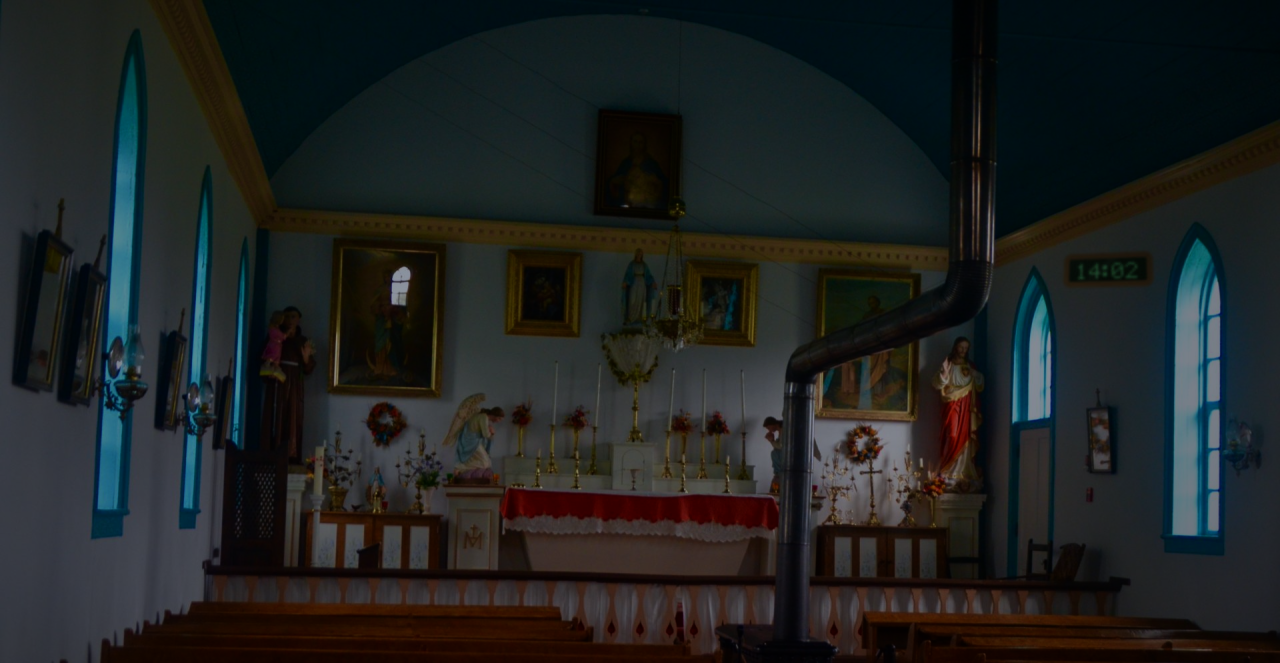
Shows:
14h02
